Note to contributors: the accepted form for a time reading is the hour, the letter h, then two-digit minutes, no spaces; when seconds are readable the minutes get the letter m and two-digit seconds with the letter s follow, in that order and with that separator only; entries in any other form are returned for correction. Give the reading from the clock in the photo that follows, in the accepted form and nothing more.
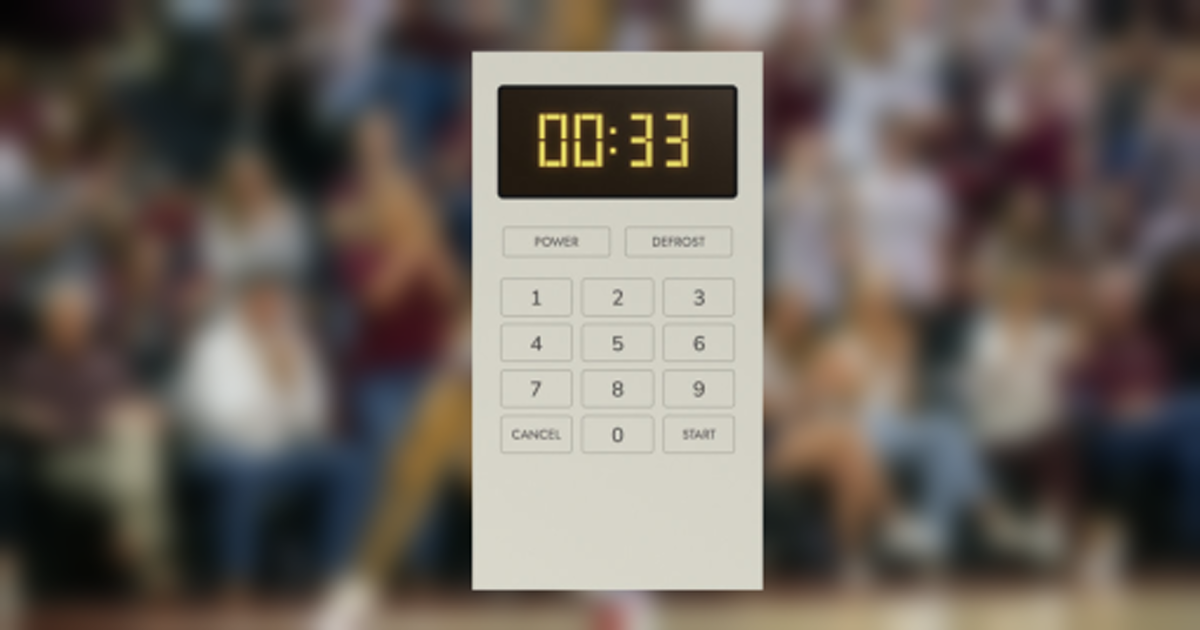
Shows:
0h33
